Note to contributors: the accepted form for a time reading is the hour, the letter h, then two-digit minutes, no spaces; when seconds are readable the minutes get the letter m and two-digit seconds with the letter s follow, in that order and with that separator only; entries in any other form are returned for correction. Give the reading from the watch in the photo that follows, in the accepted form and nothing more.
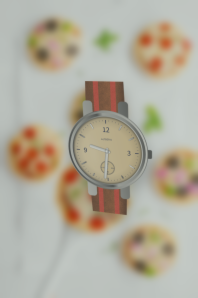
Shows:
9h31
